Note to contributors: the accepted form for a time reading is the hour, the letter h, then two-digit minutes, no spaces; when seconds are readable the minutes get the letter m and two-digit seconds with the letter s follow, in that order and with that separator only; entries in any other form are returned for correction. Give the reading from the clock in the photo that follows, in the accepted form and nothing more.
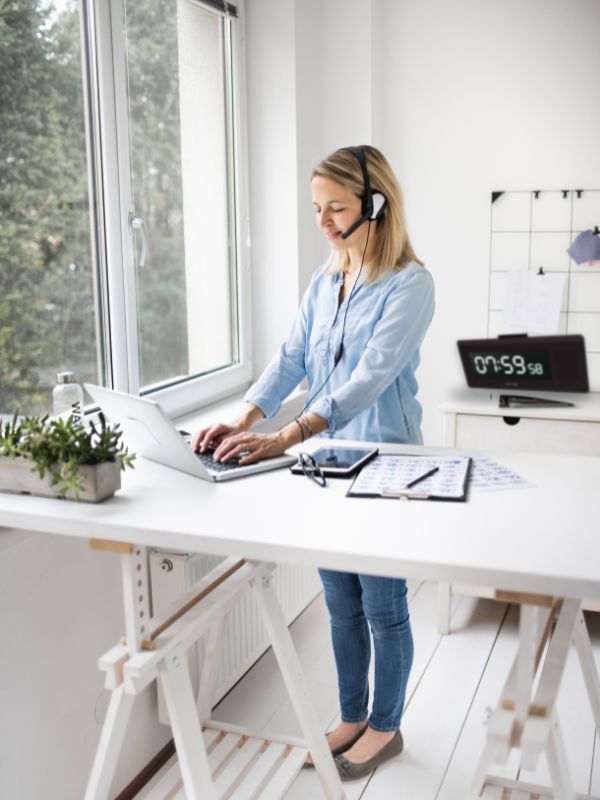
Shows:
7h59
